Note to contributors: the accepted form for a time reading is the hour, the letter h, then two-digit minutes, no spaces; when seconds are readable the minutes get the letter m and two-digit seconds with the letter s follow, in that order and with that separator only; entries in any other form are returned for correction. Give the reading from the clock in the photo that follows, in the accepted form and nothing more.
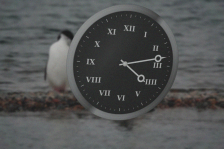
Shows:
4h13
